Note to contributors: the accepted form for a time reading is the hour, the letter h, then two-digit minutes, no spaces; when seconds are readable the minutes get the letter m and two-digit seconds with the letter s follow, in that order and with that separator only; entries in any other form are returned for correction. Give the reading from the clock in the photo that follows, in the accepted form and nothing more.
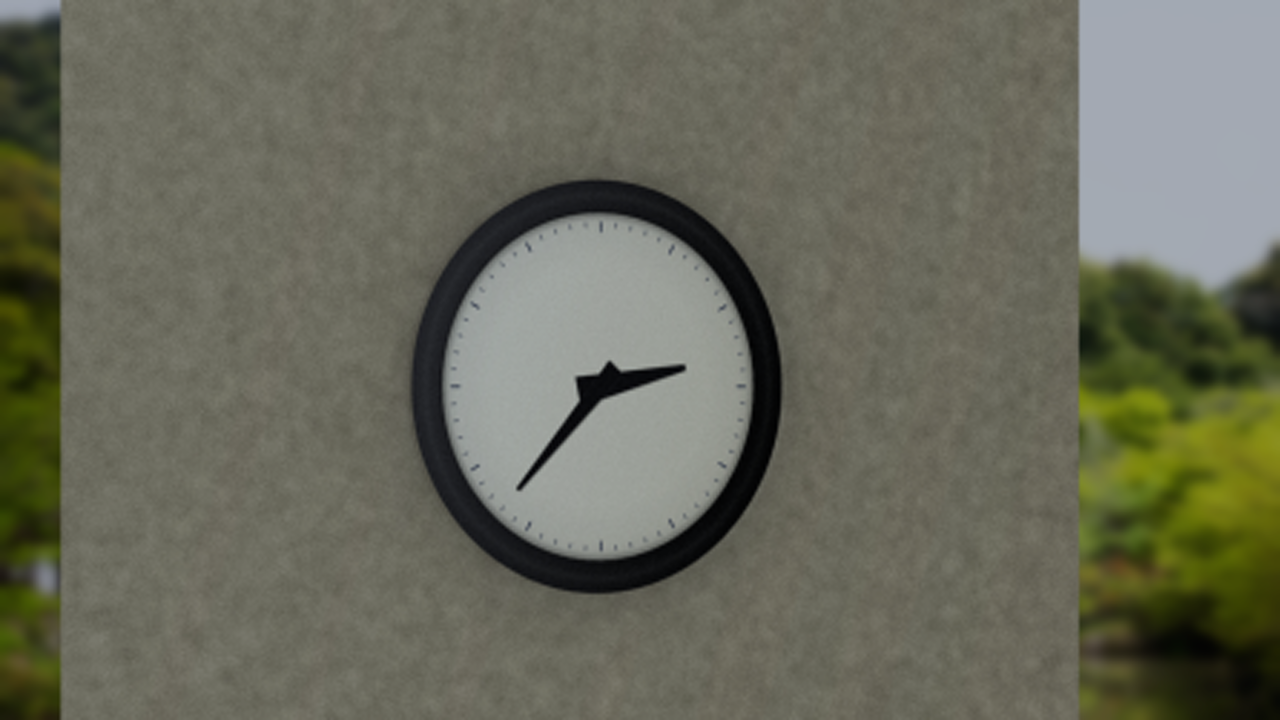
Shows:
2h37
